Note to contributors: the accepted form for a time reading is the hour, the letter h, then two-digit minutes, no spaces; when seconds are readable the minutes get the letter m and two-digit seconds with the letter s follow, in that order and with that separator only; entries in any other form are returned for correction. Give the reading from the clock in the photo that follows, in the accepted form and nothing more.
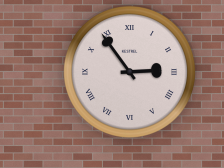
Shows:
2h54
